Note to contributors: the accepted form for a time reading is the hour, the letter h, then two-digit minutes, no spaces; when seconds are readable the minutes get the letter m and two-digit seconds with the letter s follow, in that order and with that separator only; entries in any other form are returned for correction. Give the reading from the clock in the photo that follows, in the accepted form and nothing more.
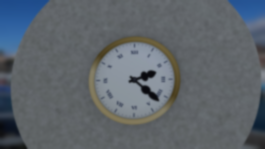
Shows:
2h22
